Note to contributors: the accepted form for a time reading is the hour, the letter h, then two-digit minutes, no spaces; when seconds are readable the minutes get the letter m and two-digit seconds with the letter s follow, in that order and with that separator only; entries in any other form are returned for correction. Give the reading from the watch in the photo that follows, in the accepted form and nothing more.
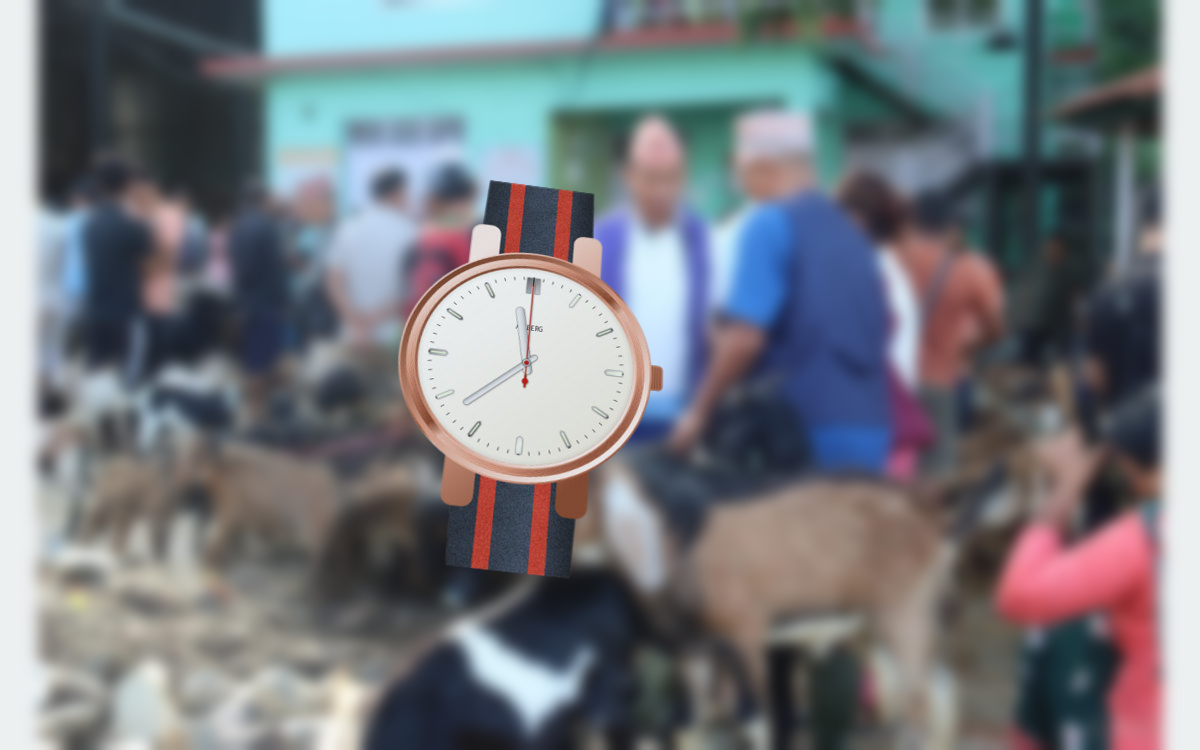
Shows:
11h38m00s
